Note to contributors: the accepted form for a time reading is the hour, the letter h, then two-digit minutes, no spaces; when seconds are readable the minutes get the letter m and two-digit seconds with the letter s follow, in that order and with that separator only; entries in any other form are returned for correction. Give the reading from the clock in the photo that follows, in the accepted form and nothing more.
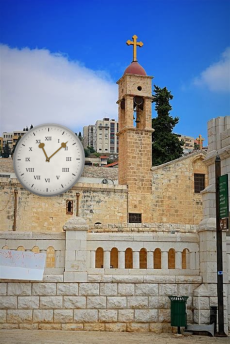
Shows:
11h08
